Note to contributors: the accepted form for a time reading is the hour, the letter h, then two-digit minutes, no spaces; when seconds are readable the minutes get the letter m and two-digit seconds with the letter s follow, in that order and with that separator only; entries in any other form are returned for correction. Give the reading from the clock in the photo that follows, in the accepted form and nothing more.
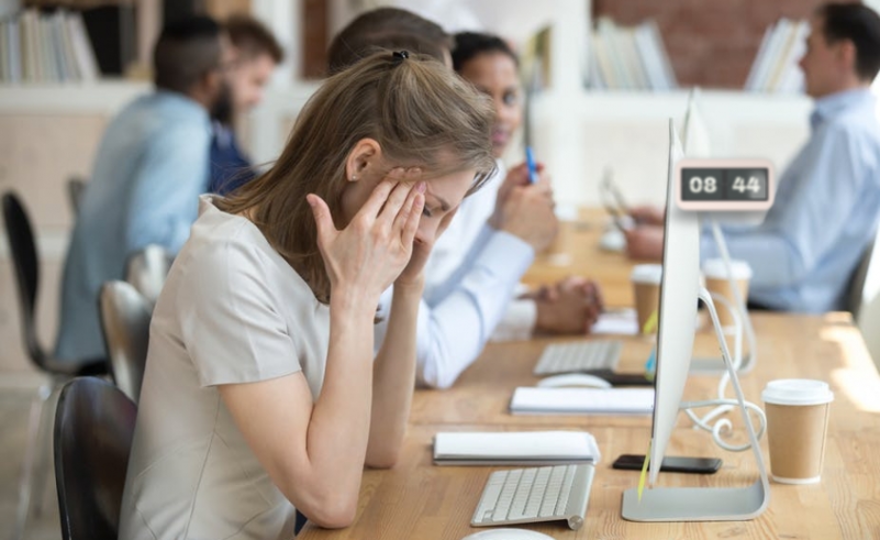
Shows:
8h44
